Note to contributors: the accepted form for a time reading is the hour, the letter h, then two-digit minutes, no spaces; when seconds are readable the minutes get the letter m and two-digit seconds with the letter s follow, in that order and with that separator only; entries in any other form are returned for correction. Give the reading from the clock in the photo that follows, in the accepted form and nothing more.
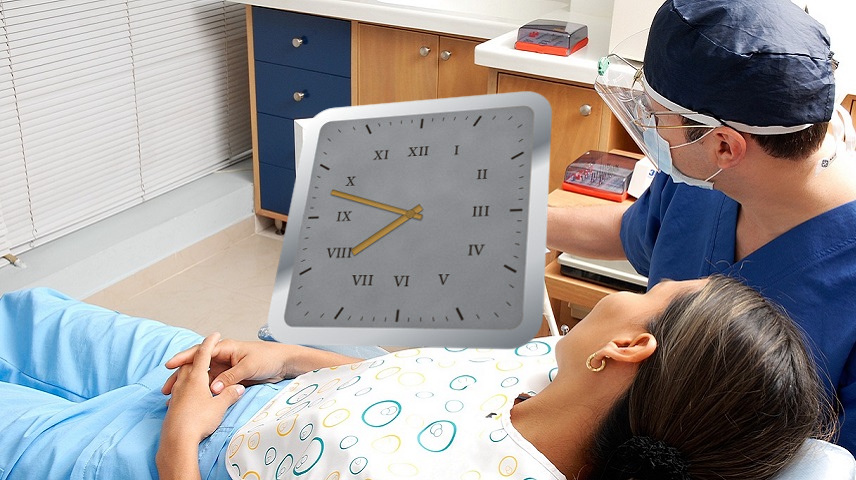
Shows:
7h48
